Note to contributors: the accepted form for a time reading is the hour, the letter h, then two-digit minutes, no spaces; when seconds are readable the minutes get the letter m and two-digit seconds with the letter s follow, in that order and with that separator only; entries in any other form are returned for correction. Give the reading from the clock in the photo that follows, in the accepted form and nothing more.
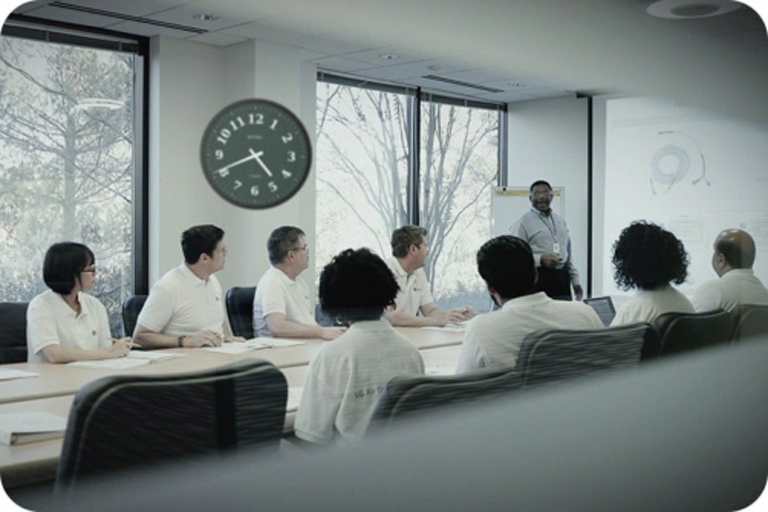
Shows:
4h41
